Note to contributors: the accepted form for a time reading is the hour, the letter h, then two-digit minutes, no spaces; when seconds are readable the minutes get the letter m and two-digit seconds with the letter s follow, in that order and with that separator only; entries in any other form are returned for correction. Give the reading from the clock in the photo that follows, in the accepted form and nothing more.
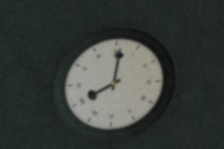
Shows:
8h01
